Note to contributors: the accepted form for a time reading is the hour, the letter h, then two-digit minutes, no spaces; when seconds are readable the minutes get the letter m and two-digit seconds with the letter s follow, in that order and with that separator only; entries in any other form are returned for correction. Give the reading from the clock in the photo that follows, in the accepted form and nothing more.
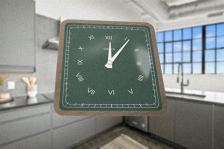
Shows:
12h06
